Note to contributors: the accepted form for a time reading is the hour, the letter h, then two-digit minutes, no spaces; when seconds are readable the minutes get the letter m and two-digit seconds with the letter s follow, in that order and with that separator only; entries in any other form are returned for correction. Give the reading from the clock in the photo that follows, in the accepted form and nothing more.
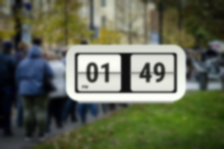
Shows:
1h49
